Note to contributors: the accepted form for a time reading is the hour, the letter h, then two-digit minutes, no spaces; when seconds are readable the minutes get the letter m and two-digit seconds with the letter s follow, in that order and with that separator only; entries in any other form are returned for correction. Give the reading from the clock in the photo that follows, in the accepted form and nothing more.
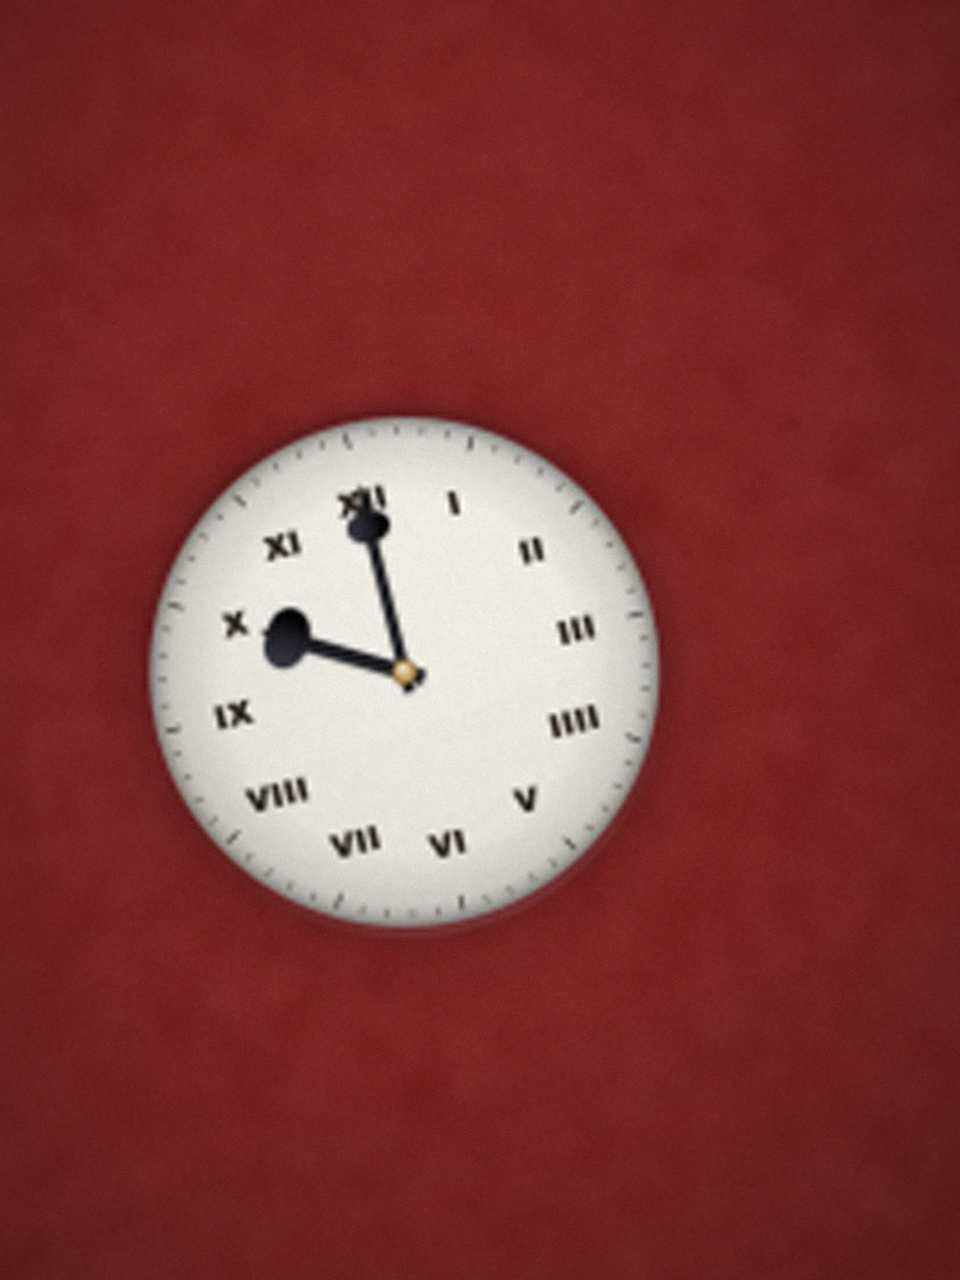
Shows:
10h00
